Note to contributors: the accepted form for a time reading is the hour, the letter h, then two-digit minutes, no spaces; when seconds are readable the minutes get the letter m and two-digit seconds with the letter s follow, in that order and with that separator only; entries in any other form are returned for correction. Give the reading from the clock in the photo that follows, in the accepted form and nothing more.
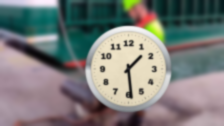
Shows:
1h29
